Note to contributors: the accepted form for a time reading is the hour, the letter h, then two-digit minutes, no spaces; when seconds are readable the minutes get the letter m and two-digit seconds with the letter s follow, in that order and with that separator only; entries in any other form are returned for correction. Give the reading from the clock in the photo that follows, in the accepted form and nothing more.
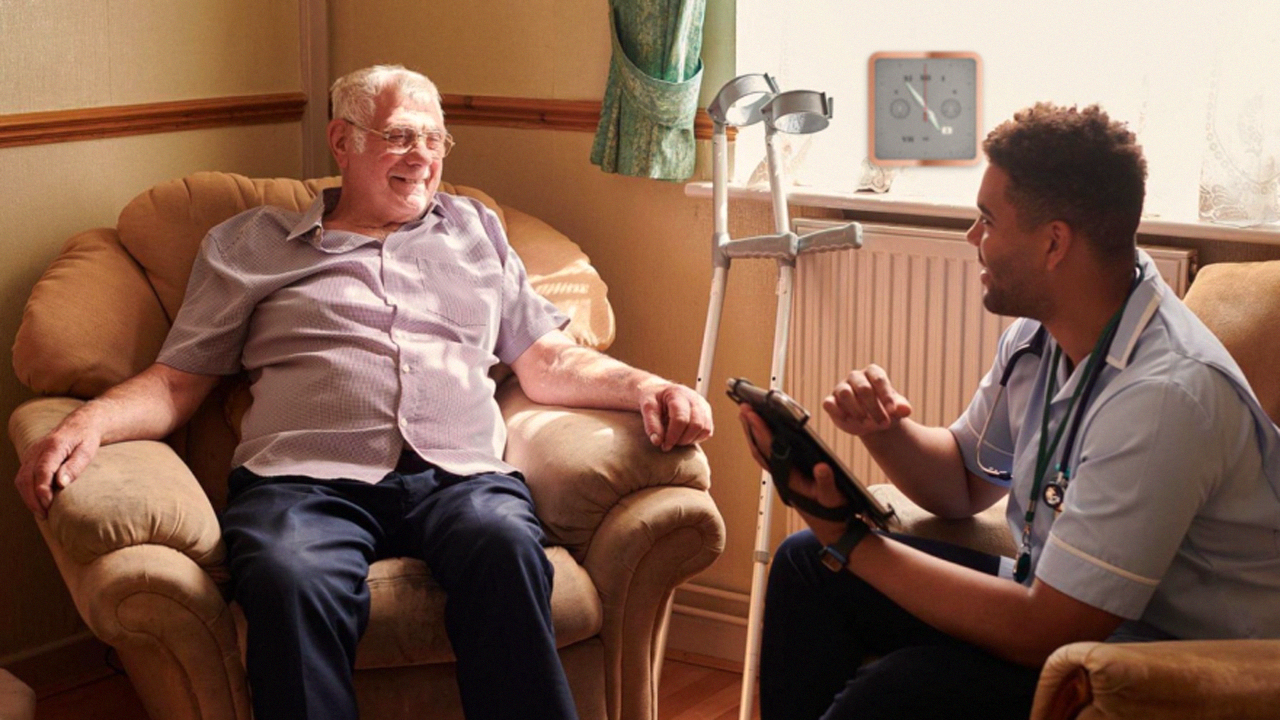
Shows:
4h54
